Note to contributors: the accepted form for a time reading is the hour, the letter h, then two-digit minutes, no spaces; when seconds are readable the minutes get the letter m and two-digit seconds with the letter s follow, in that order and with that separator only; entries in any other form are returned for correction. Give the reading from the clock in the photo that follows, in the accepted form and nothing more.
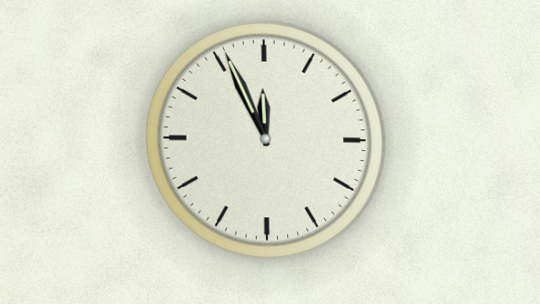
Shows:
11h56
